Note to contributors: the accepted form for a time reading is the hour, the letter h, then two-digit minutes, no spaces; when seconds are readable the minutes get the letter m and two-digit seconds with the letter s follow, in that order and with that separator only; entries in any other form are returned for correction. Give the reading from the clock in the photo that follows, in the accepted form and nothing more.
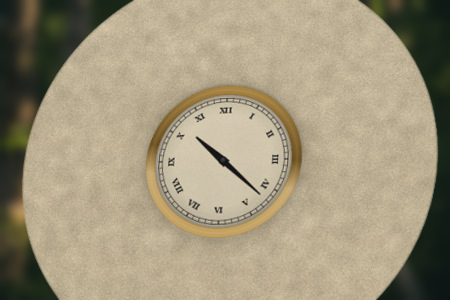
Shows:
10h22
